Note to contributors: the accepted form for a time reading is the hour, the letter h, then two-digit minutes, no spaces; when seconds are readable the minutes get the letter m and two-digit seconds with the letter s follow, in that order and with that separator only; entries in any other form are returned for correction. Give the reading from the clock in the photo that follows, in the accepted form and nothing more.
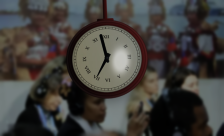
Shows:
6h58
